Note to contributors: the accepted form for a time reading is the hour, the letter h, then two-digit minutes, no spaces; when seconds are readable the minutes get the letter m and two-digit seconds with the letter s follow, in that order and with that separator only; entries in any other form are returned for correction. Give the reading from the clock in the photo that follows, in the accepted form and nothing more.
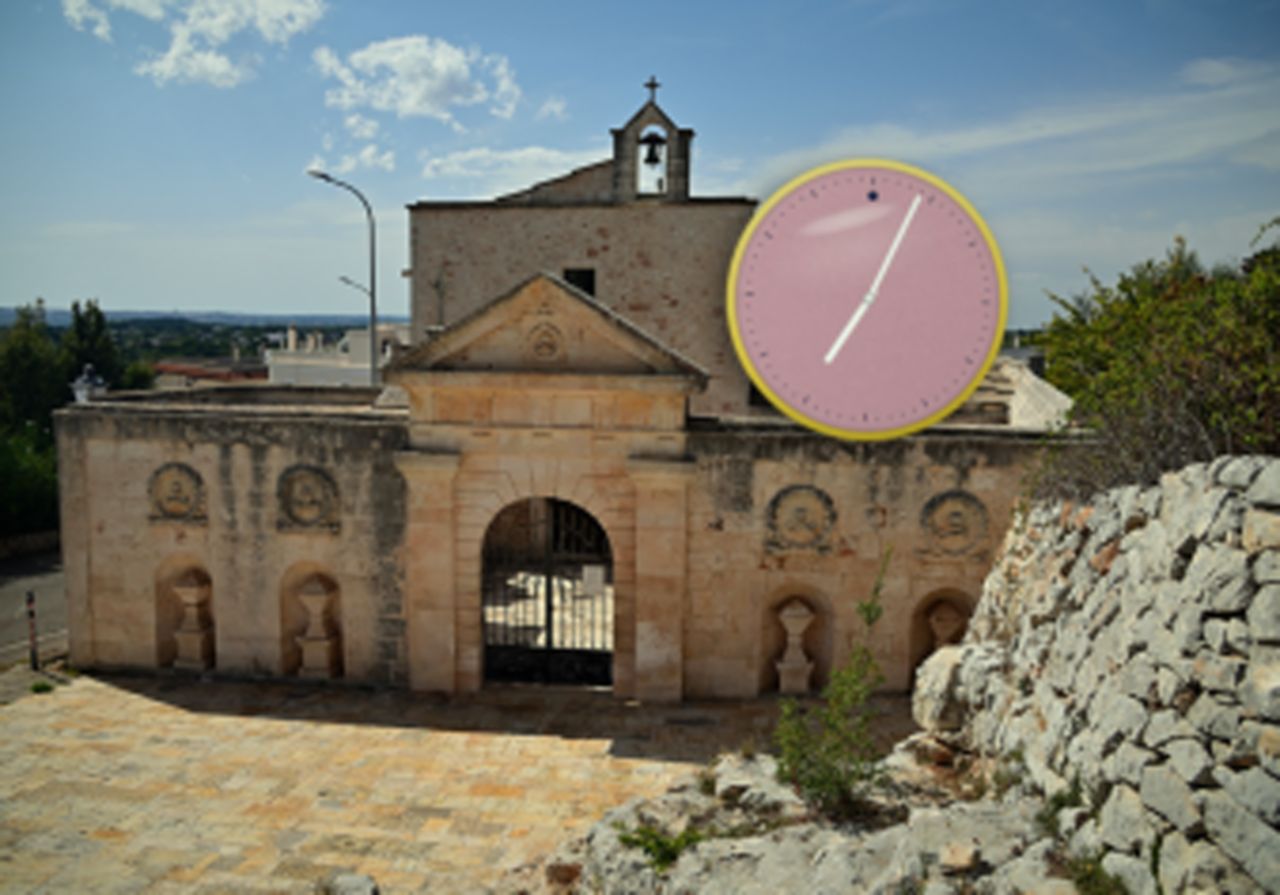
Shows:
7h04
